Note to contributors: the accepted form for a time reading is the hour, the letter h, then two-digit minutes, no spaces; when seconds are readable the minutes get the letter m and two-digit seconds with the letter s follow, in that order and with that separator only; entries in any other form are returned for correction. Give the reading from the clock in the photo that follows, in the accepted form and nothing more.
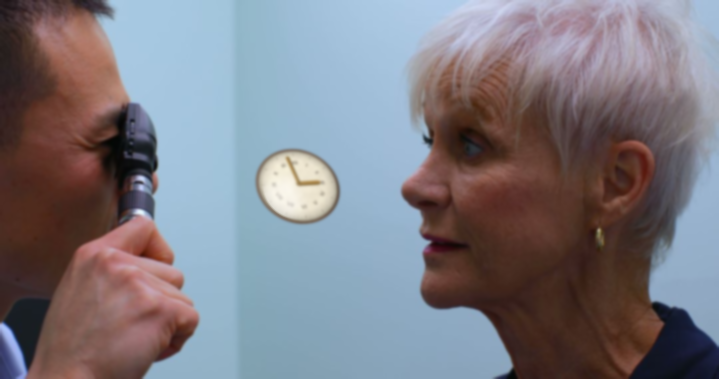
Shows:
2h58
